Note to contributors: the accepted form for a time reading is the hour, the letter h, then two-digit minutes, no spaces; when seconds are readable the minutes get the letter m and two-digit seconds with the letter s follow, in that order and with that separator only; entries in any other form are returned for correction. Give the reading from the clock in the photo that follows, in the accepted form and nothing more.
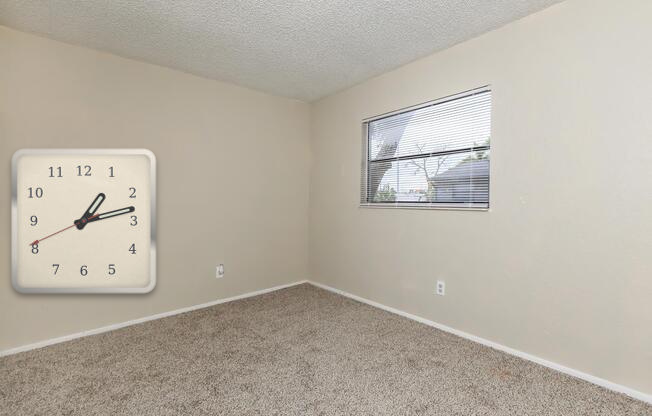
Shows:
1h12m41s
